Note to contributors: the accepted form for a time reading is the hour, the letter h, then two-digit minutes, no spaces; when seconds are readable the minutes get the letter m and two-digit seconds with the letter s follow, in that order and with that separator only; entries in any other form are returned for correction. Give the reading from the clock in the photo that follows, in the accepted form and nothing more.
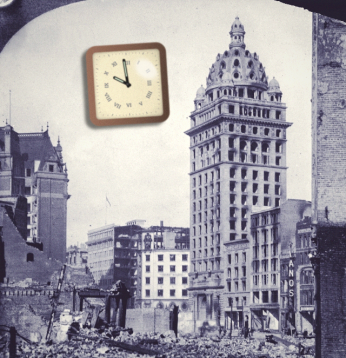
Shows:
9h59
